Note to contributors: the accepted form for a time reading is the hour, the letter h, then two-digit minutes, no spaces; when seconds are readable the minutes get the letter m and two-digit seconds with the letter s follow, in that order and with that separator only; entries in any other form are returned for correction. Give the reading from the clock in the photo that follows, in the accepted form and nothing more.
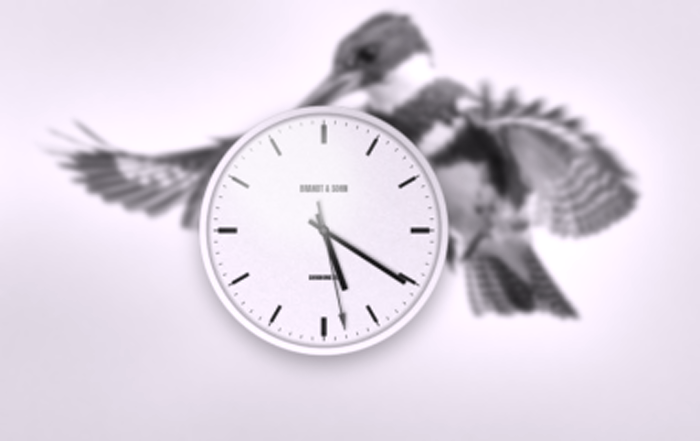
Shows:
5h20m28s
